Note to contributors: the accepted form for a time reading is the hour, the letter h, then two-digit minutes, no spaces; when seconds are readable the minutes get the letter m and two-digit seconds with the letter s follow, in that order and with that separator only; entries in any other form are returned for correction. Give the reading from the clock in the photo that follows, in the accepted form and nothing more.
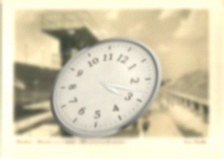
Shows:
3h13
